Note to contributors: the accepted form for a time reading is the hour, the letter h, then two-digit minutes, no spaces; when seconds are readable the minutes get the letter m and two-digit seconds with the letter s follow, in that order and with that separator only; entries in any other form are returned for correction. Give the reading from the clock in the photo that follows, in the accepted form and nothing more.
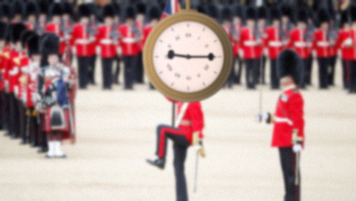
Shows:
9h15
